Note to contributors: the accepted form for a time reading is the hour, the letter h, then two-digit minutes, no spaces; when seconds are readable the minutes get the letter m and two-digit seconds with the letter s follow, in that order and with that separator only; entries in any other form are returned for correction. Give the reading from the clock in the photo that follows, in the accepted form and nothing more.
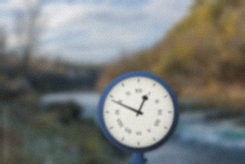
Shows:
12h49
